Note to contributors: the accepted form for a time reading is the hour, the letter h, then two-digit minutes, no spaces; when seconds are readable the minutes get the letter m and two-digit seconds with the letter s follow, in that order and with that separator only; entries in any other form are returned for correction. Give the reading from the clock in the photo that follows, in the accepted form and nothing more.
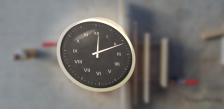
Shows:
12h11
